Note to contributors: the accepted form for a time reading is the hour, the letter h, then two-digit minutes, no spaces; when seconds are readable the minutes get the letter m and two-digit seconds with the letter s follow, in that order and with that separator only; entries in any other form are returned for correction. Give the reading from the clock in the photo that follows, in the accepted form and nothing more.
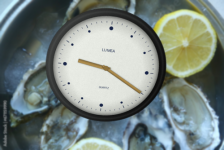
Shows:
9h20
